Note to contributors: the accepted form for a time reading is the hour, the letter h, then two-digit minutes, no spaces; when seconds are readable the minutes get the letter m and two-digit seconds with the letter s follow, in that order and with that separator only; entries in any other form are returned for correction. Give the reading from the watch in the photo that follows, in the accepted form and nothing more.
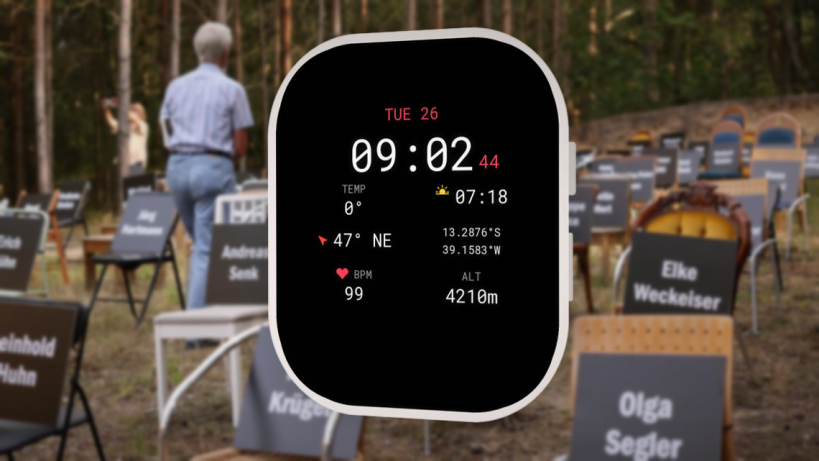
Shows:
9h02m44s
